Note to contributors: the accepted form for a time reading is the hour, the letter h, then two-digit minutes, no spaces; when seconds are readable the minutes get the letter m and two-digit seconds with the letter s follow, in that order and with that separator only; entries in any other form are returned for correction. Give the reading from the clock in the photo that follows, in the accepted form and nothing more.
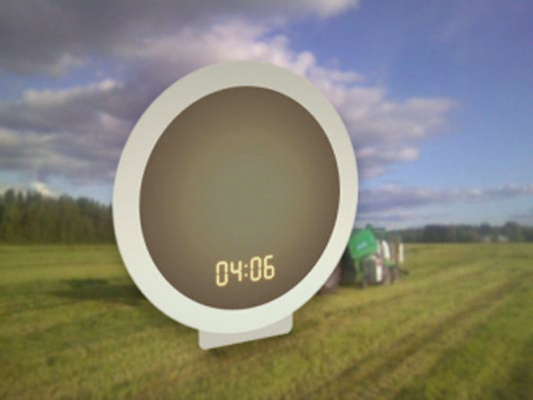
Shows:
4h06
